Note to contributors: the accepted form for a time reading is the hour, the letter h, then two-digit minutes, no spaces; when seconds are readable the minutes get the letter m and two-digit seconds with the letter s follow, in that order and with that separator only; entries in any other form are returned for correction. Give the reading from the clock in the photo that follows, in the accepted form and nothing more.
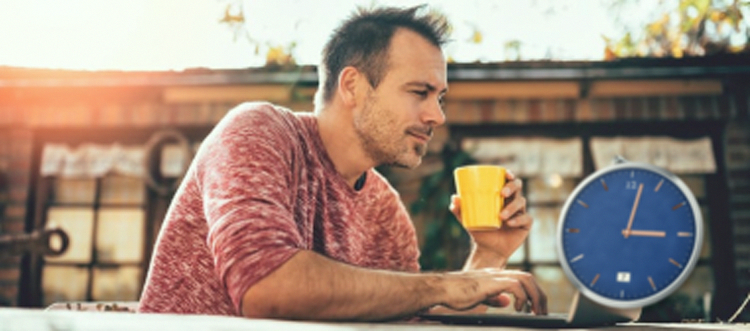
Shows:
3h02
